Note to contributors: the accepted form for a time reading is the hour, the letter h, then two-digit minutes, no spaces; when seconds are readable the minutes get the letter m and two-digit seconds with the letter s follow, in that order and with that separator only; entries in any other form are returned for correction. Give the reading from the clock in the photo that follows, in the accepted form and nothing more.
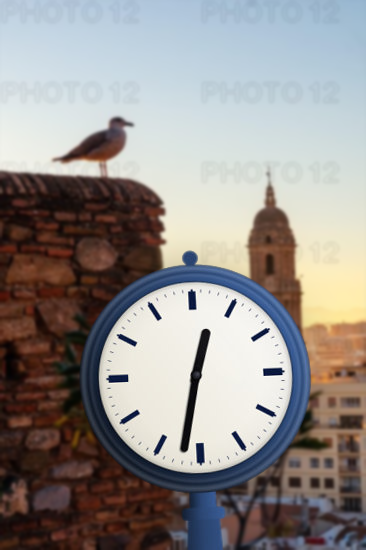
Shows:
12h32
